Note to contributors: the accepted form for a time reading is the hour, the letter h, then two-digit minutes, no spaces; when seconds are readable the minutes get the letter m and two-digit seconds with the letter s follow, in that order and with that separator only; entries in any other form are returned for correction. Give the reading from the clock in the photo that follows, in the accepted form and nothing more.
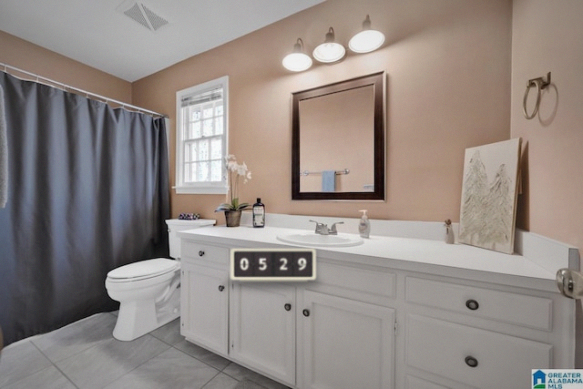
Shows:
5h29
